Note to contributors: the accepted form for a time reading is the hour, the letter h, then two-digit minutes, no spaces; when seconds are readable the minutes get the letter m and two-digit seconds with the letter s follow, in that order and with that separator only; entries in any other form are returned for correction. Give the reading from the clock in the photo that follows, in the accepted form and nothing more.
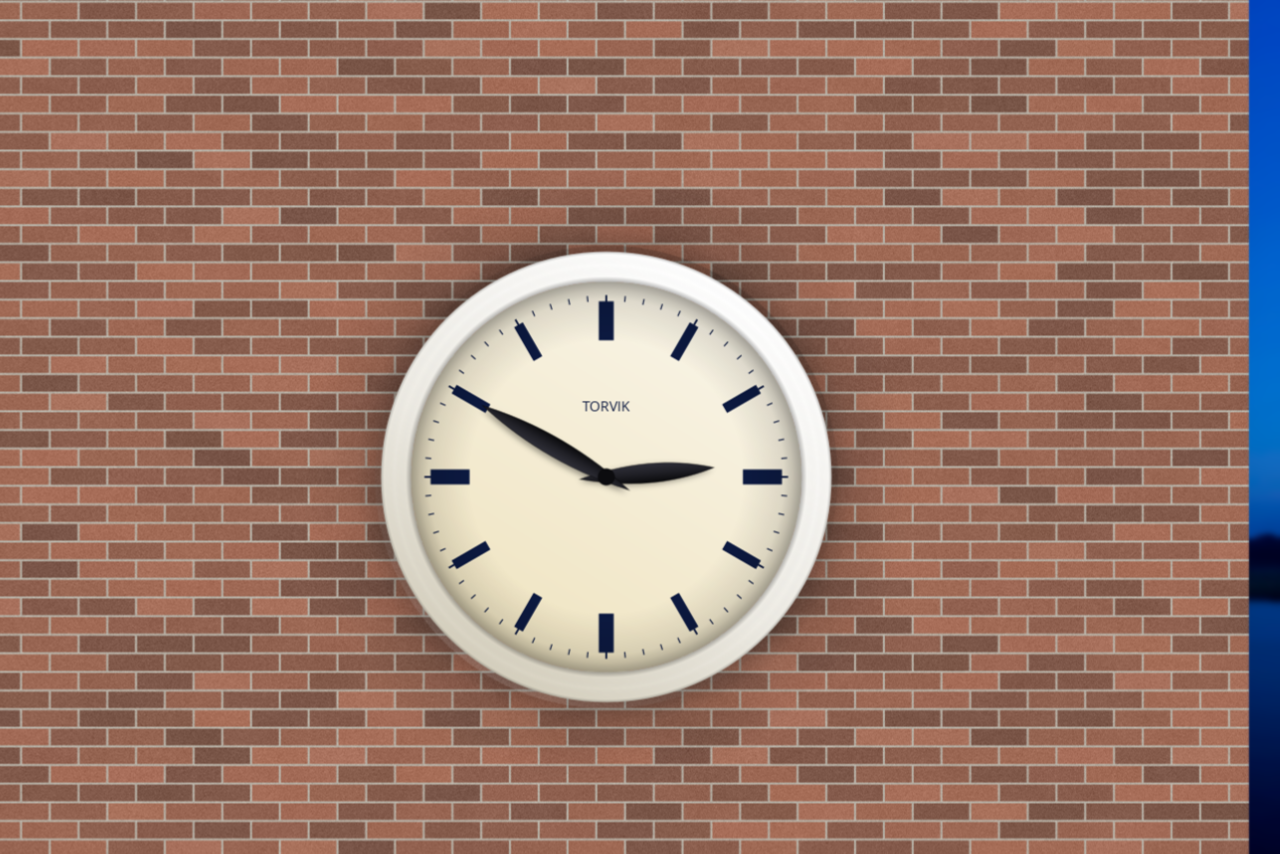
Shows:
2h50
